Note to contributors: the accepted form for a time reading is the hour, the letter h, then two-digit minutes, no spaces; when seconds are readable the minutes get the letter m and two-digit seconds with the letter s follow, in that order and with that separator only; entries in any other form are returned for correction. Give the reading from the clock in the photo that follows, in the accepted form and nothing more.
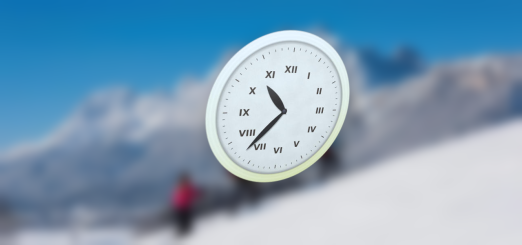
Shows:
10h37
